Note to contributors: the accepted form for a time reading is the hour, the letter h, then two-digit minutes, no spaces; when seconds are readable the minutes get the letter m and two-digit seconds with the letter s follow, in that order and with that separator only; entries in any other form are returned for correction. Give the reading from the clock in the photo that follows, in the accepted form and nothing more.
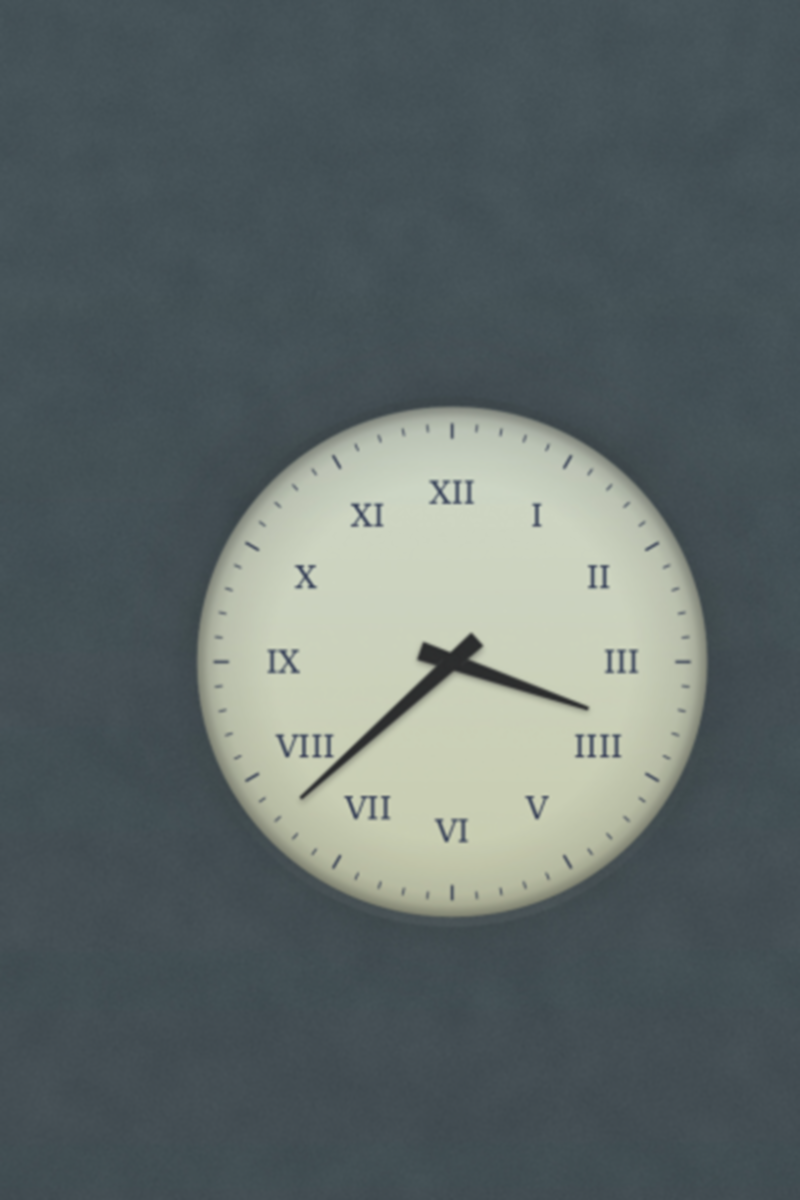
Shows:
3h38
